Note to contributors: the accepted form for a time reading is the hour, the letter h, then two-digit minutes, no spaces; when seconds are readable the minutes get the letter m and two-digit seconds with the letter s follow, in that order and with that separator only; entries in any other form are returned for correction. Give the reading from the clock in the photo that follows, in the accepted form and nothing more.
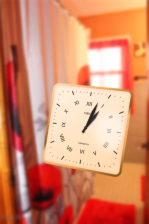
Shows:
1h03
